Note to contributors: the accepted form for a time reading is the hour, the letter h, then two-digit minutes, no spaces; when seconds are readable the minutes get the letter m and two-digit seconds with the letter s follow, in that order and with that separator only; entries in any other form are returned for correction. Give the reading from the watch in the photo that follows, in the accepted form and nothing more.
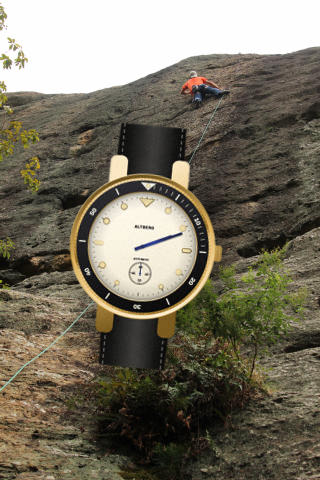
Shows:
2h11
